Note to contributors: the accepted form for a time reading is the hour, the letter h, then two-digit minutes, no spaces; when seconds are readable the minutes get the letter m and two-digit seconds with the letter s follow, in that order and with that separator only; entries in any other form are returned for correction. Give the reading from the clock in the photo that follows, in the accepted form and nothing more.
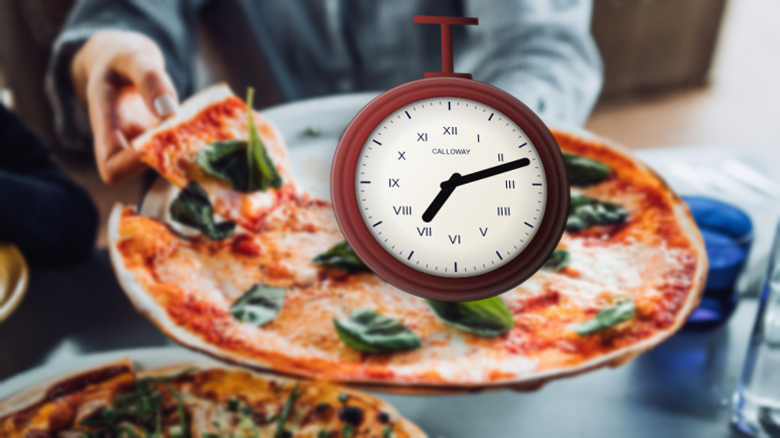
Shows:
7h12
